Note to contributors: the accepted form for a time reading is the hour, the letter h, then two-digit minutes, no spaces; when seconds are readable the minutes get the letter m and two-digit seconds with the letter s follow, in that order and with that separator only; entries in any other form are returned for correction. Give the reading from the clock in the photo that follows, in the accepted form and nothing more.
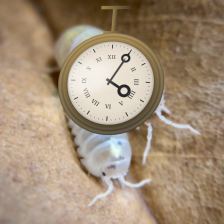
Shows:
4h05
